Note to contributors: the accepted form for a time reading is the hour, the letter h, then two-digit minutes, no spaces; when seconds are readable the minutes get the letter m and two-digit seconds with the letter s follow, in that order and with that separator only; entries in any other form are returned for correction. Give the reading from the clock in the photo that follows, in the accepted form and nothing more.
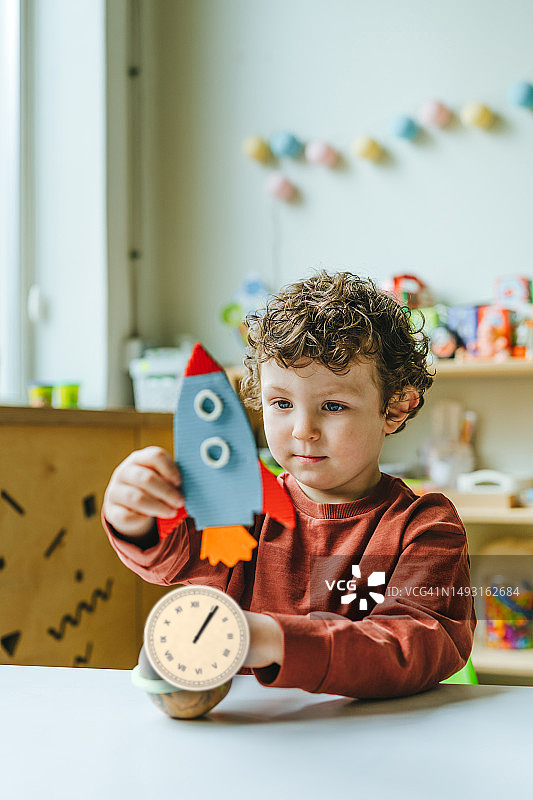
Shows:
1h06
